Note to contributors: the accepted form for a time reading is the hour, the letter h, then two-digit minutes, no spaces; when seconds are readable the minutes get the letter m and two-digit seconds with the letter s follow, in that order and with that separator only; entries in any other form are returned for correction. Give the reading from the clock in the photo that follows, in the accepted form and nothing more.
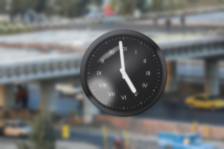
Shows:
4h59
